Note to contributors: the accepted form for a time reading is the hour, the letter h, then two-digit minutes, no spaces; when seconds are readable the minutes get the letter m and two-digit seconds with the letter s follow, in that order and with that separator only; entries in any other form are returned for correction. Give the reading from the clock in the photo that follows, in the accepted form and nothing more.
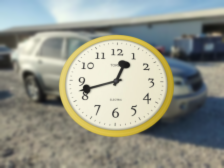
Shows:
12h42
